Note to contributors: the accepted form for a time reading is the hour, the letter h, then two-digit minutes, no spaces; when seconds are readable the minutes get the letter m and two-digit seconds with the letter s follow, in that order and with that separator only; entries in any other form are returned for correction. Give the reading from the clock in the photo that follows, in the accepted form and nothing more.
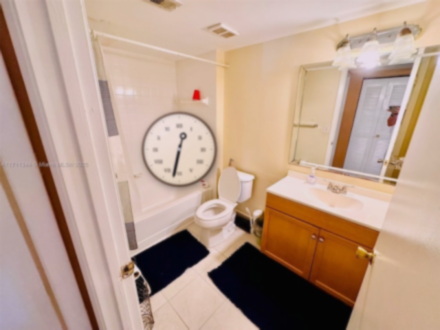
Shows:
12h32
